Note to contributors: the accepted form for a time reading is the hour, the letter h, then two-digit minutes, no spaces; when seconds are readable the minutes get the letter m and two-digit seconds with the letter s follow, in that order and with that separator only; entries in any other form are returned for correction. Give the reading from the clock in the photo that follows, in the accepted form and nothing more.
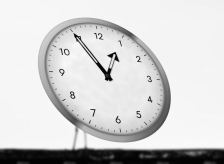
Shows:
12h55
